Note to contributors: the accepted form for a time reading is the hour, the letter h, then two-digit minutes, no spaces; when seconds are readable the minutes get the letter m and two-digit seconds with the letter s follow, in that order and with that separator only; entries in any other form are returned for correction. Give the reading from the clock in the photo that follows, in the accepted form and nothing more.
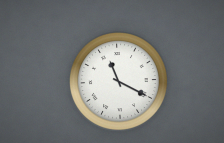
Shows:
11h20
